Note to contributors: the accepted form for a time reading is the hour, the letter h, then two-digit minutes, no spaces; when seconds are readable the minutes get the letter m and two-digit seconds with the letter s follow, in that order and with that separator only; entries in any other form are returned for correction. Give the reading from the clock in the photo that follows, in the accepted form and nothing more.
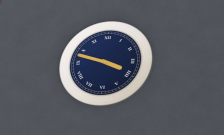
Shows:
3h48
